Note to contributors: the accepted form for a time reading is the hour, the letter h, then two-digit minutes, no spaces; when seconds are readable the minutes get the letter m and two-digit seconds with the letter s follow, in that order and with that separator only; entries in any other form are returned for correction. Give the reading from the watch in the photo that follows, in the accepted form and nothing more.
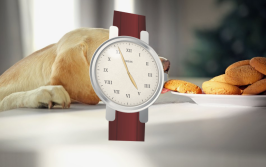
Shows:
4h56
